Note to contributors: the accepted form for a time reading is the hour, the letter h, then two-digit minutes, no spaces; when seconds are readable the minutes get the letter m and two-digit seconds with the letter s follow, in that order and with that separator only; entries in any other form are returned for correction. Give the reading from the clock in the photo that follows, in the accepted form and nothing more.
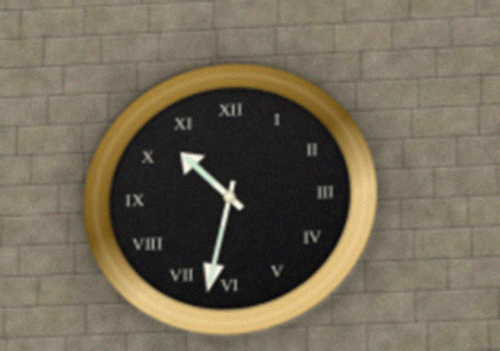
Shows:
10h32
